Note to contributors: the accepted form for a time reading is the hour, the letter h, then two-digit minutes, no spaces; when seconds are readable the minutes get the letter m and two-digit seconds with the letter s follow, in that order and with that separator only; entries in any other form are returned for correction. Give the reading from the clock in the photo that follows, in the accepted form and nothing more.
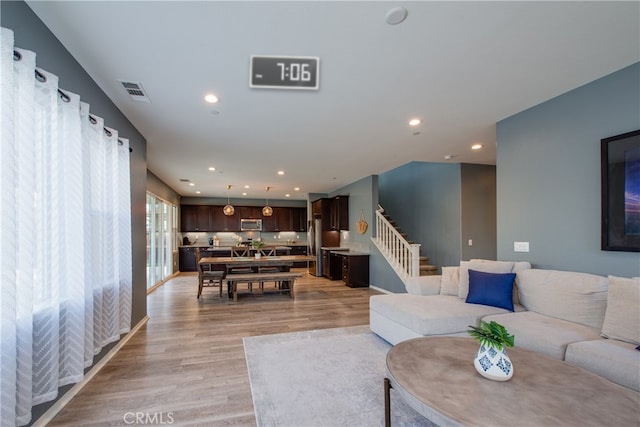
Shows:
7h06
